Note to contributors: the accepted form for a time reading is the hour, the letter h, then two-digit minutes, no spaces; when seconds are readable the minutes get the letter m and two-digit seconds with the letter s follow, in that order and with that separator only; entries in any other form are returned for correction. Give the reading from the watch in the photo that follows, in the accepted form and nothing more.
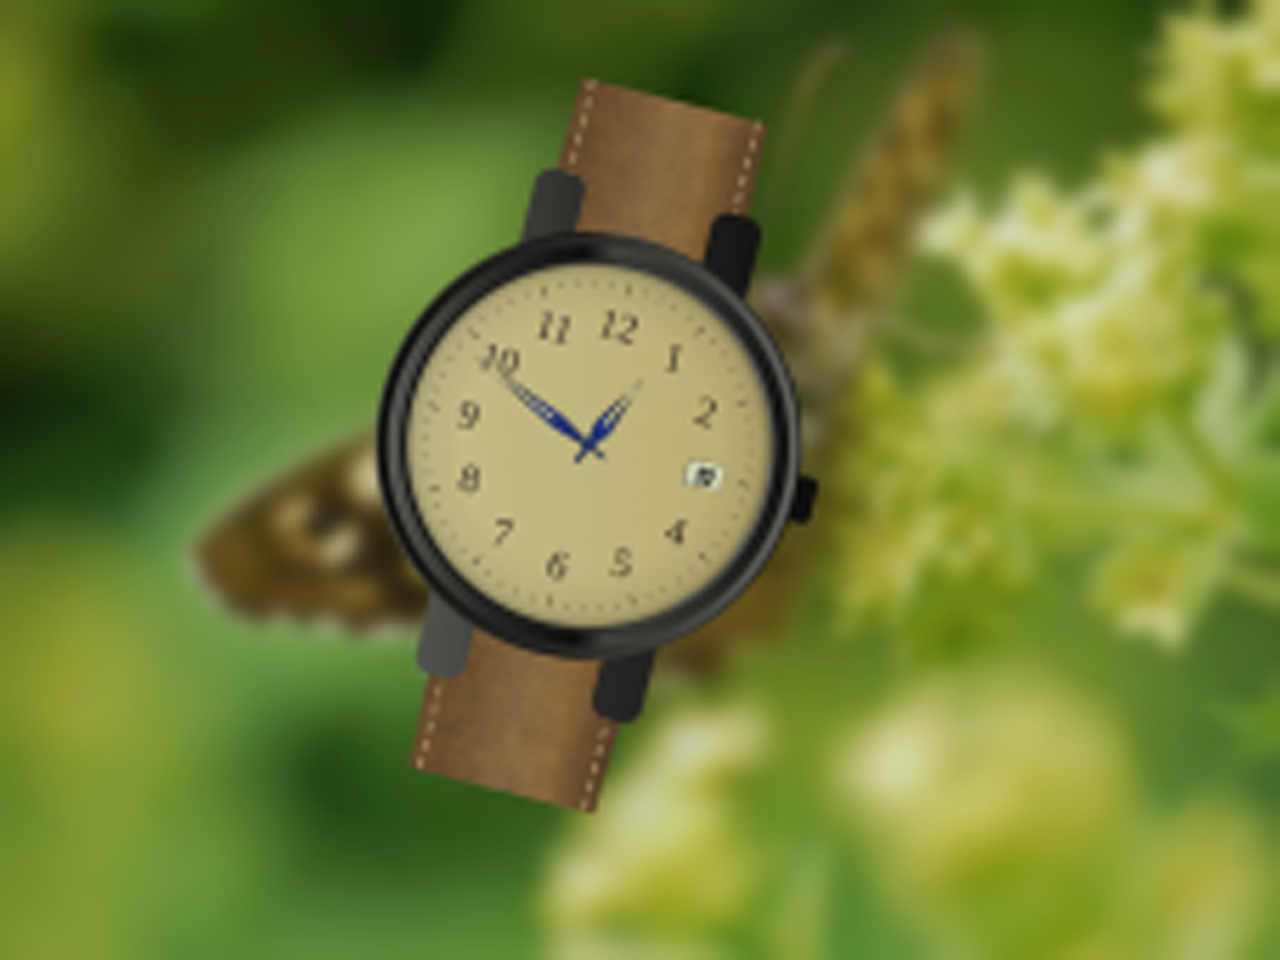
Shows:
12h49
